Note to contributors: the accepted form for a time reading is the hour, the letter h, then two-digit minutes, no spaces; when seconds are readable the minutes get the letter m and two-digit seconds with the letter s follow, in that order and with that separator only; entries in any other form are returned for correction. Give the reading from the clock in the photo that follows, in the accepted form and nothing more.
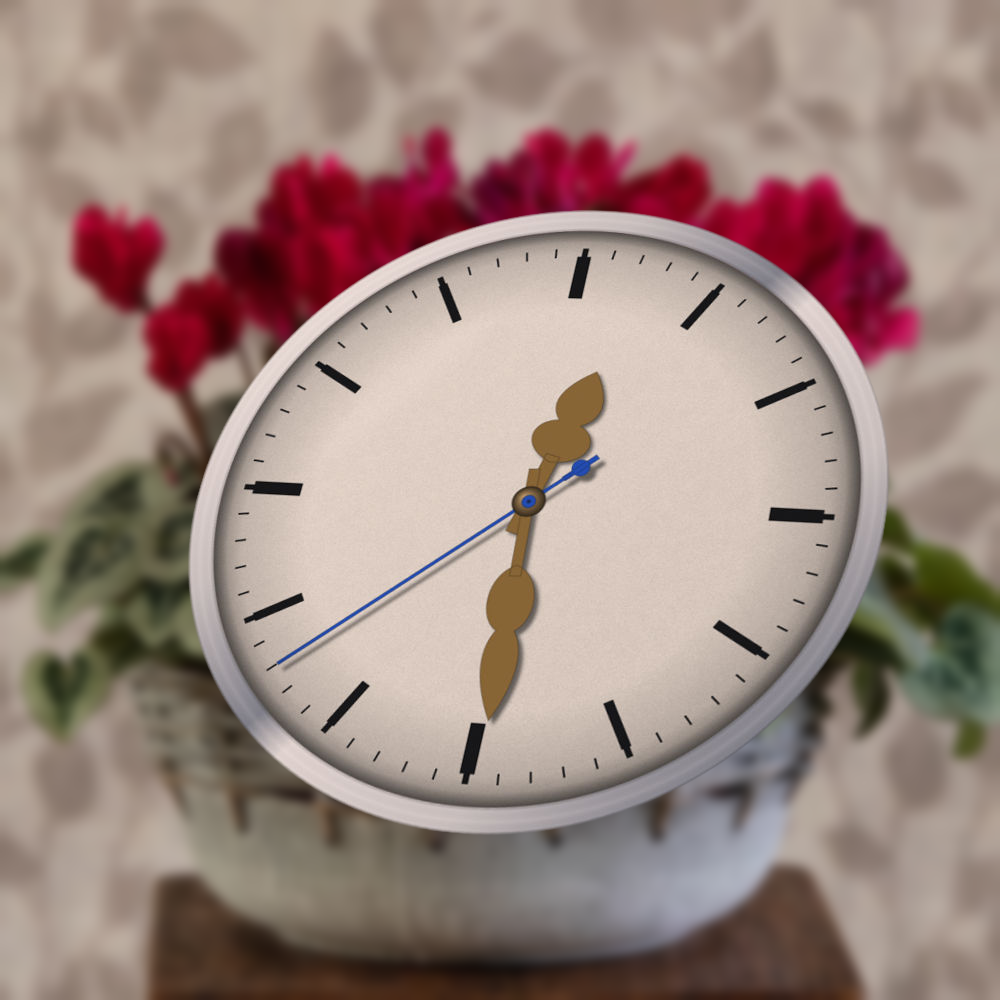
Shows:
12h29m38s
